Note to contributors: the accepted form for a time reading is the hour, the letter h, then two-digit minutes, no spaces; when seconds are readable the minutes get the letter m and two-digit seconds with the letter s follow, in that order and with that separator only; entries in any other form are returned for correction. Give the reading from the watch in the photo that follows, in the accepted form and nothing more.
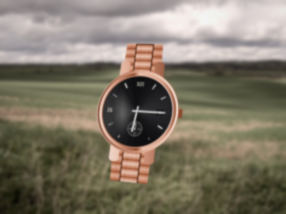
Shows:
6h15
